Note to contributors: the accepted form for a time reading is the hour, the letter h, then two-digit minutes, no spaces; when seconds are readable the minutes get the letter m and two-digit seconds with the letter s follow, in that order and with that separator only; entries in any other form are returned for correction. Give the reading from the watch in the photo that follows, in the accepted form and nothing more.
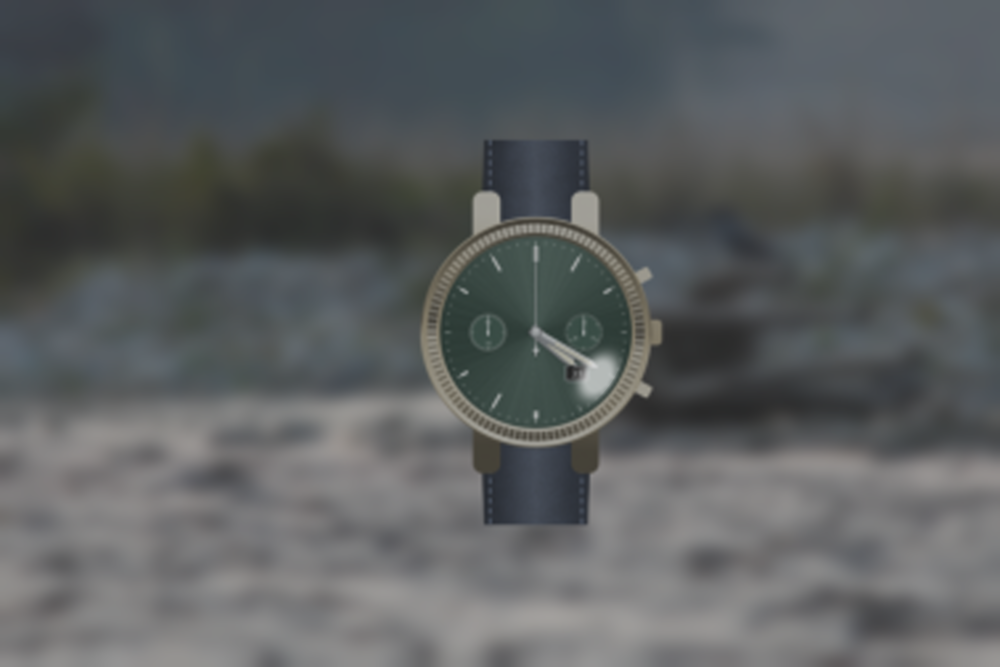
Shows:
4h20
